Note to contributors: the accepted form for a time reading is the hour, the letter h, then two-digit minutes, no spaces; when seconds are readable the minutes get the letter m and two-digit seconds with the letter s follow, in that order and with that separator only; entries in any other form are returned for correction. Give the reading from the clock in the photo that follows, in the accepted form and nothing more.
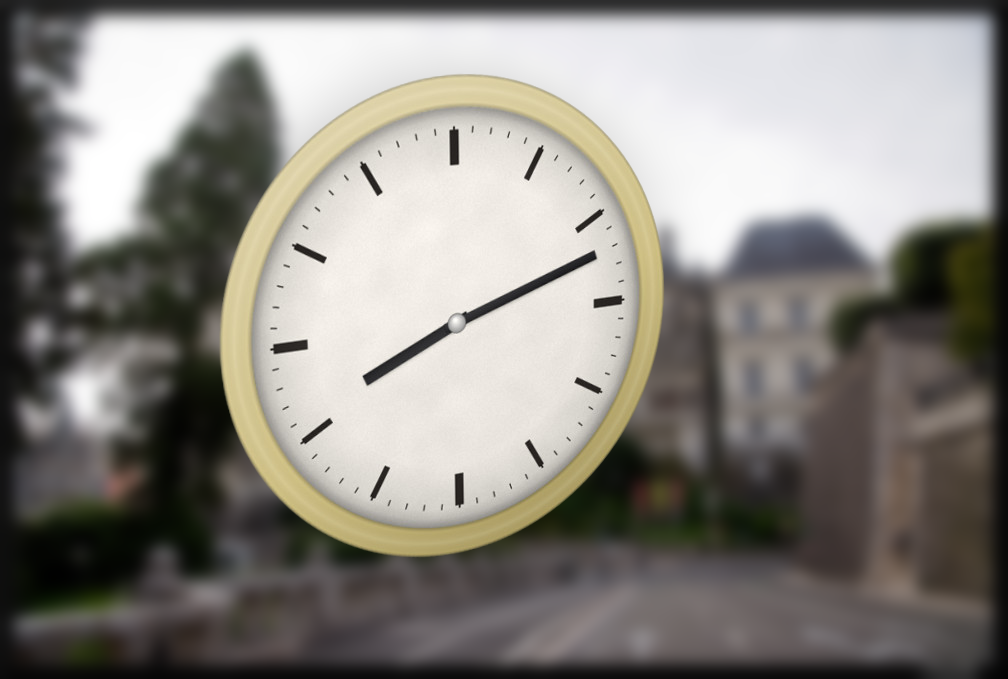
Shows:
8h12
